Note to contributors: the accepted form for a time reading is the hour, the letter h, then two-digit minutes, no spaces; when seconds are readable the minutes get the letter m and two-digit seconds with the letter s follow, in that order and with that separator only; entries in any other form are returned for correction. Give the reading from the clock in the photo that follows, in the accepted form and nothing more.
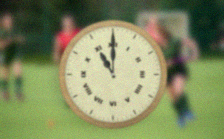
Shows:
11h00
